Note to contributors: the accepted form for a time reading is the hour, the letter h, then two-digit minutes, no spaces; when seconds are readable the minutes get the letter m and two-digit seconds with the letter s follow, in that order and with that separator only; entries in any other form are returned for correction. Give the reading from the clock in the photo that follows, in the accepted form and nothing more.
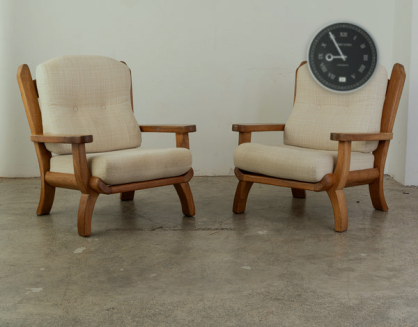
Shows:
8h55
